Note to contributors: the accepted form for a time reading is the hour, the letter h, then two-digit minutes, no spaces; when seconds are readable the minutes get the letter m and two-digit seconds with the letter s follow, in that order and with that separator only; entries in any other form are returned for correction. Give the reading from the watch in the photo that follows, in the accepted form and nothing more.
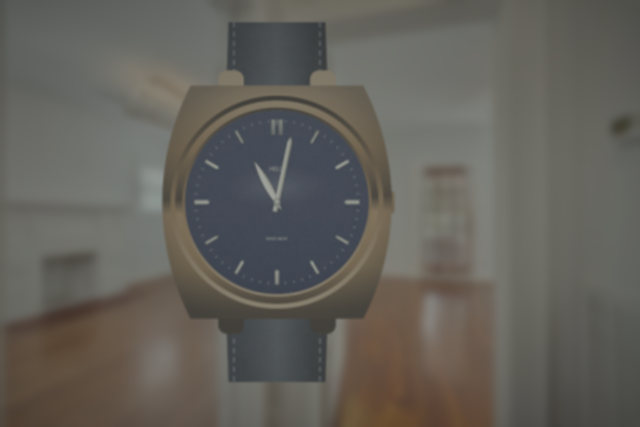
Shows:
11h02
